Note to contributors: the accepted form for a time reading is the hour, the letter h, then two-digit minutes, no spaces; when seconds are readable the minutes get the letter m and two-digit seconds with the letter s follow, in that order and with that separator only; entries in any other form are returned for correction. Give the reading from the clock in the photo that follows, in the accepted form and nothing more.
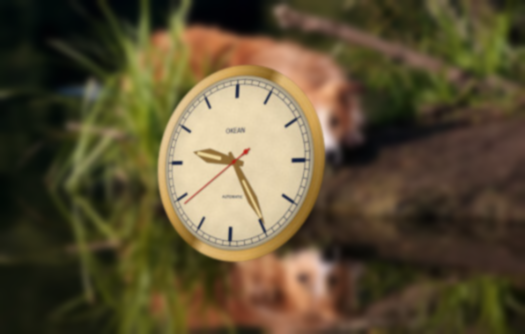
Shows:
9h24m39s
